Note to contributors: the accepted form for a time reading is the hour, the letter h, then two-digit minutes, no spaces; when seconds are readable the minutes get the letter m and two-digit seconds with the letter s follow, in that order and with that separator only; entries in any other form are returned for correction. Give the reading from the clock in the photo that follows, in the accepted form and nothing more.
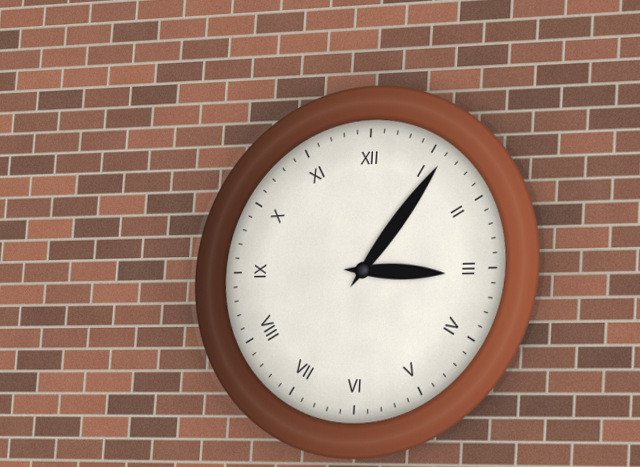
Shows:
3h06
